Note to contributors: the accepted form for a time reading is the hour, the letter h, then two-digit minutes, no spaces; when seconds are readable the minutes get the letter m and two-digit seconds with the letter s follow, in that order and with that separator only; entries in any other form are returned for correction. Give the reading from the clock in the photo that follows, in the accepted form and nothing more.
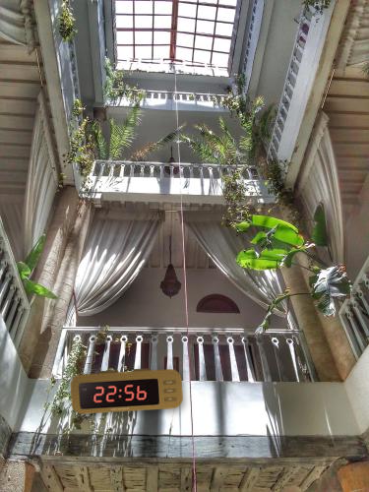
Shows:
22h56
